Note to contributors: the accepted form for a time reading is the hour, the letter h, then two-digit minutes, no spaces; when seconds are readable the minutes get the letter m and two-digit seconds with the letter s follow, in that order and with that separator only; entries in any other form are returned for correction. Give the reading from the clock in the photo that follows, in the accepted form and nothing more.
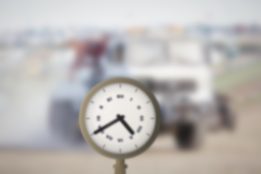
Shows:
4h40
